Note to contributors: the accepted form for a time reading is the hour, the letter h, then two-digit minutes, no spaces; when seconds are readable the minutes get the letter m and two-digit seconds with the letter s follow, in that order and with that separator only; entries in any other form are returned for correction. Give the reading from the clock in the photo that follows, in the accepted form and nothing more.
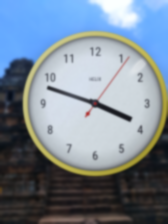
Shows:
3h48m06s
